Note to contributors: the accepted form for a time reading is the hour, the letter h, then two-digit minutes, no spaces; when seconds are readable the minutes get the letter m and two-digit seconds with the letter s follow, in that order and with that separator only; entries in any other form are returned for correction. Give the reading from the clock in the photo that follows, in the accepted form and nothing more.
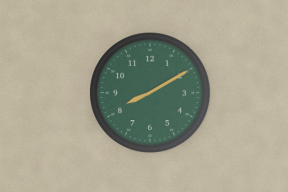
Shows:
8h10
